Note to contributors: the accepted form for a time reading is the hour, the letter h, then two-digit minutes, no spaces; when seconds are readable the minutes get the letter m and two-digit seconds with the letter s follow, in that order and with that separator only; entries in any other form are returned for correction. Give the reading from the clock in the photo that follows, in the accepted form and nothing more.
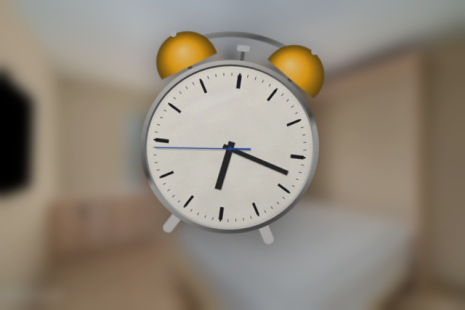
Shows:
6h17m44s
